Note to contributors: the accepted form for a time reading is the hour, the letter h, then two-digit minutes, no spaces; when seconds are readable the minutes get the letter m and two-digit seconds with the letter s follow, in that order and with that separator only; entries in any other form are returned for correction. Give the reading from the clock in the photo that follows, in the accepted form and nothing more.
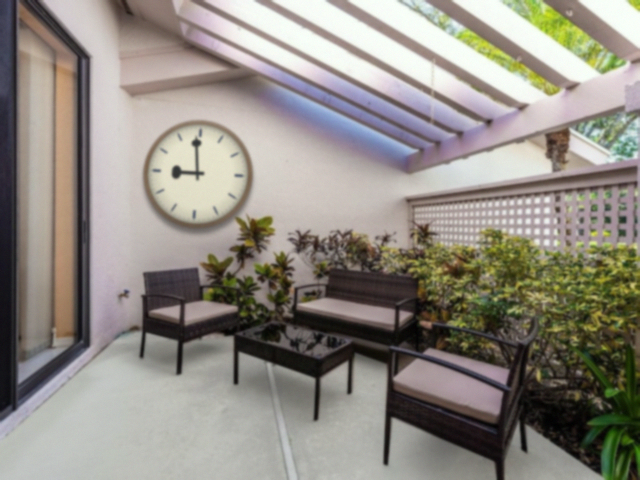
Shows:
8h59
